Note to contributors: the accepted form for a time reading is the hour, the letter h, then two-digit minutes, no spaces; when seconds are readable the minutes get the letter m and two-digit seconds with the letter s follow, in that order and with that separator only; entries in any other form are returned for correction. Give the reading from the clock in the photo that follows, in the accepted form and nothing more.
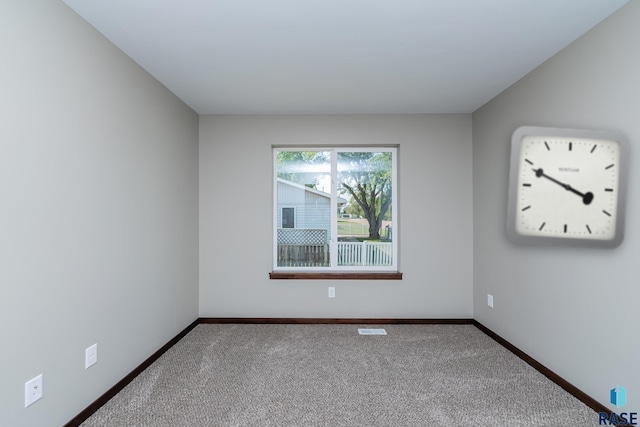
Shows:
3h49
